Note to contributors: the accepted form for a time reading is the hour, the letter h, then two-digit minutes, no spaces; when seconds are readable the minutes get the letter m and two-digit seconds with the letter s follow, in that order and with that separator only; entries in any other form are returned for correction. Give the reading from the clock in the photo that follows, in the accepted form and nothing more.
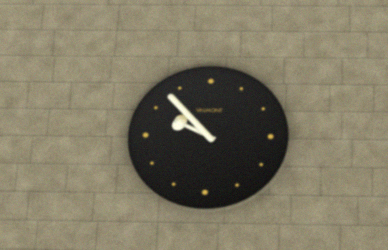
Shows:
9h53
